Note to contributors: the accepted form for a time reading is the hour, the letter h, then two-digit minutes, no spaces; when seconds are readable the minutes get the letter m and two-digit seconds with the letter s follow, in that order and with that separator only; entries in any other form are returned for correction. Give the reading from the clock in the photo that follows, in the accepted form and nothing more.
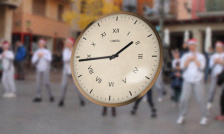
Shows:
1h44
